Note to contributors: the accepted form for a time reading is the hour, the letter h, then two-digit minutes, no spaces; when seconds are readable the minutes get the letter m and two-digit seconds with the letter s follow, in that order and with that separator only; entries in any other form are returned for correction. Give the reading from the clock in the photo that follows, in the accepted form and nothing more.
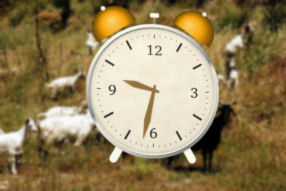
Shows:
9h32
